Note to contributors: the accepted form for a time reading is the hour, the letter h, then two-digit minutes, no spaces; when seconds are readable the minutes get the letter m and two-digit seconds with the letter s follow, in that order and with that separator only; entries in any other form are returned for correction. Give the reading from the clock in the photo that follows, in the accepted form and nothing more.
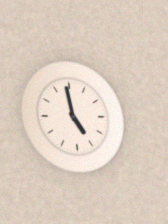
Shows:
4h59
